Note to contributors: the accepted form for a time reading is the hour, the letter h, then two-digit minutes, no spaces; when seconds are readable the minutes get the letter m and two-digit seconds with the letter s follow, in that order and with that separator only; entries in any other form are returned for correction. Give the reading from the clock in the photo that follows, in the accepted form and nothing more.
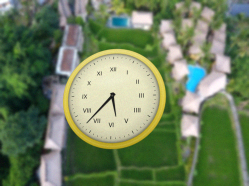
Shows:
5h37
